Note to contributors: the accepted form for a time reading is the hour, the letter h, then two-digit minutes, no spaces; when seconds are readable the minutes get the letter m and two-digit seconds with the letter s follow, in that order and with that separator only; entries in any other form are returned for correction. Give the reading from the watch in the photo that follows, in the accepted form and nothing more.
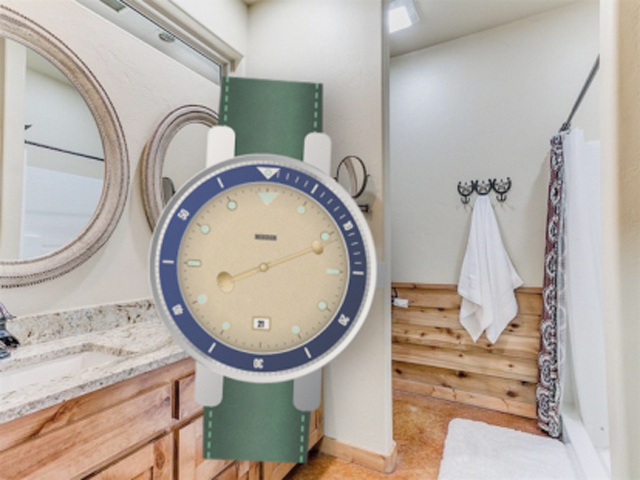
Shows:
8h11
